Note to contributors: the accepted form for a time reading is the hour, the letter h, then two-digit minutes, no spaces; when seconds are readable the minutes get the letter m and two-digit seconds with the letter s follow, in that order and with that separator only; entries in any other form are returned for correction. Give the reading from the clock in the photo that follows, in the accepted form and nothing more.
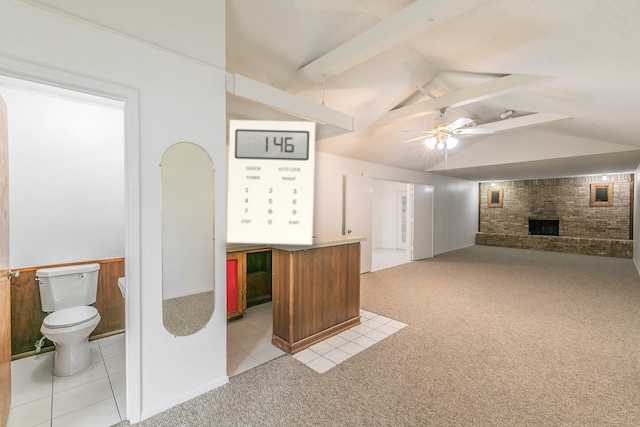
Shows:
1h46
